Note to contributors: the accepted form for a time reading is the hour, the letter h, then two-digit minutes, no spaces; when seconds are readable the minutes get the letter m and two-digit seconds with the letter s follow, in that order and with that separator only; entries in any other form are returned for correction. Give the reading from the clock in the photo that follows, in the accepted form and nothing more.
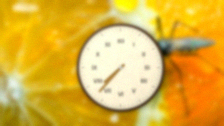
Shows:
7h37
